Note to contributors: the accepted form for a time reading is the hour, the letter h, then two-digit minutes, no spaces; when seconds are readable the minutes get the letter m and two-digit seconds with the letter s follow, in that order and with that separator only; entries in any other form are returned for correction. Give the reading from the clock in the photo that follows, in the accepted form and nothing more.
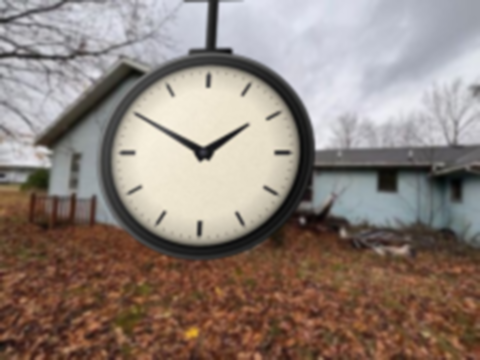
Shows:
1h50
